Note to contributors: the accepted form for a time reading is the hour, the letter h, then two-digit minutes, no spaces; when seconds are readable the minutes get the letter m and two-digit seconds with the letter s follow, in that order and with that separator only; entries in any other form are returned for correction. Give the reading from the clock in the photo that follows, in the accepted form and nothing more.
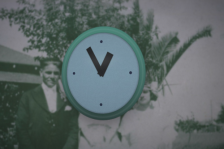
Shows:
12h55
